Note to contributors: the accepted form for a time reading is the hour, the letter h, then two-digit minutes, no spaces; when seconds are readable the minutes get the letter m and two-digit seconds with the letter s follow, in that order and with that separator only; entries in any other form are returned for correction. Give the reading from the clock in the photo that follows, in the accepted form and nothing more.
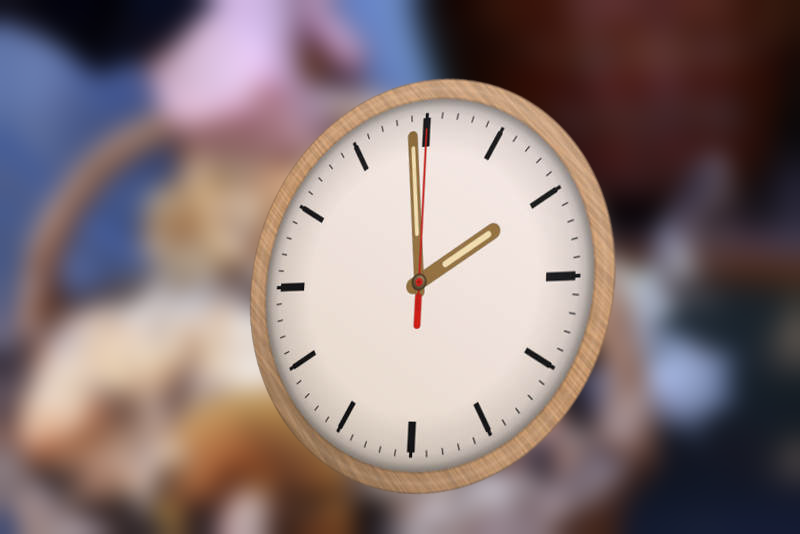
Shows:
1h59m00s
